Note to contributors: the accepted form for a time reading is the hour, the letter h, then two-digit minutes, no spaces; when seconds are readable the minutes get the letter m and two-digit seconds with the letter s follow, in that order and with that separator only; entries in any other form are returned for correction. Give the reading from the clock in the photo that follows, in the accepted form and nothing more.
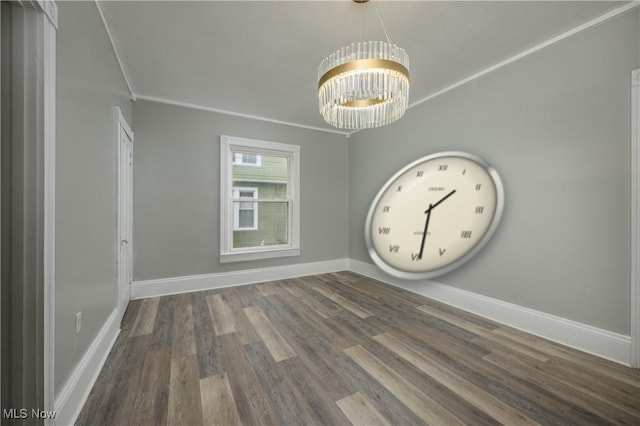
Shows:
1h29
